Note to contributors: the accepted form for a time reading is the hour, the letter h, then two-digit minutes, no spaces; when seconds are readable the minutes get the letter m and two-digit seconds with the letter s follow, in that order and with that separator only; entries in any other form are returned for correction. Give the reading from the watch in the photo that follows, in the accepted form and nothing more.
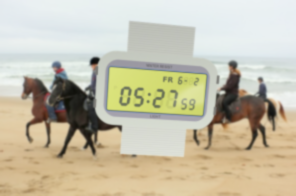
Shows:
5h27m59s
